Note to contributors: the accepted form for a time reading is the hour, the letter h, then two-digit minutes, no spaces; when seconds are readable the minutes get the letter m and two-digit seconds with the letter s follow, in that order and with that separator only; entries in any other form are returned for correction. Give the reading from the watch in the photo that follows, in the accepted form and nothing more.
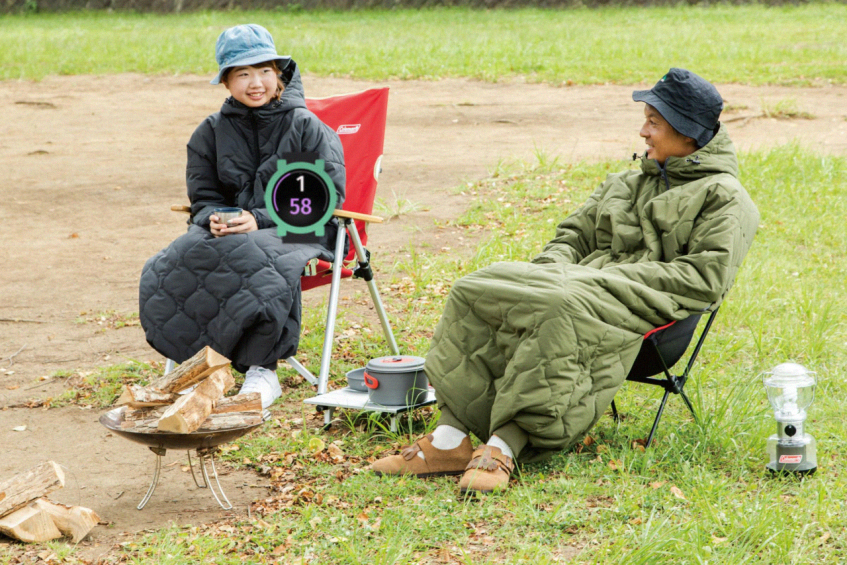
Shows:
1h58
